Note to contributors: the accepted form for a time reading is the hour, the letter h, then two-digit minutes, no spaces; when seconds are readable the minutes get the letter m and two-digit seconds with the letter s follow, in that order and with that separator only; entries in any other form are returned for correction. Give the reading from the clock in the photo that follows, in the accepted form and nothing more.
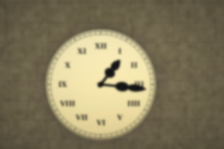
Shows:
1h16
